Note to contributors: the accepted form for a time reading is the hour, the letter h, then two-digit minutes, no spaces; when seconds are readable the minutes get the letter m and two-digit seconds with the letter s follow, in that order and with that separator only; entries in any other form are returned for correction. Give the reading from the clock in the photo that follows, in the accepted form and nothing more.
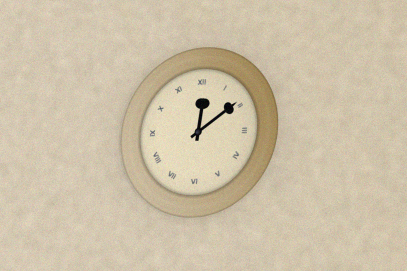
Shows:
12h09
